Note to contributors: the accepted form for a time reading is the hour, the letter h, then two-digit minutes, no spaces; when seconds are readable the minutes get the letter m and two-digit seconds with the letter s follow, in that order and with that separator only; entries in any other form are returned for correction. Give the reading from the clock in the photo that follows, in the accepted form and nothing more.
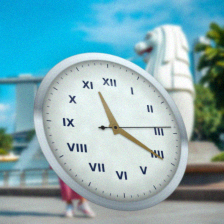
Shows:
11h20m14s
